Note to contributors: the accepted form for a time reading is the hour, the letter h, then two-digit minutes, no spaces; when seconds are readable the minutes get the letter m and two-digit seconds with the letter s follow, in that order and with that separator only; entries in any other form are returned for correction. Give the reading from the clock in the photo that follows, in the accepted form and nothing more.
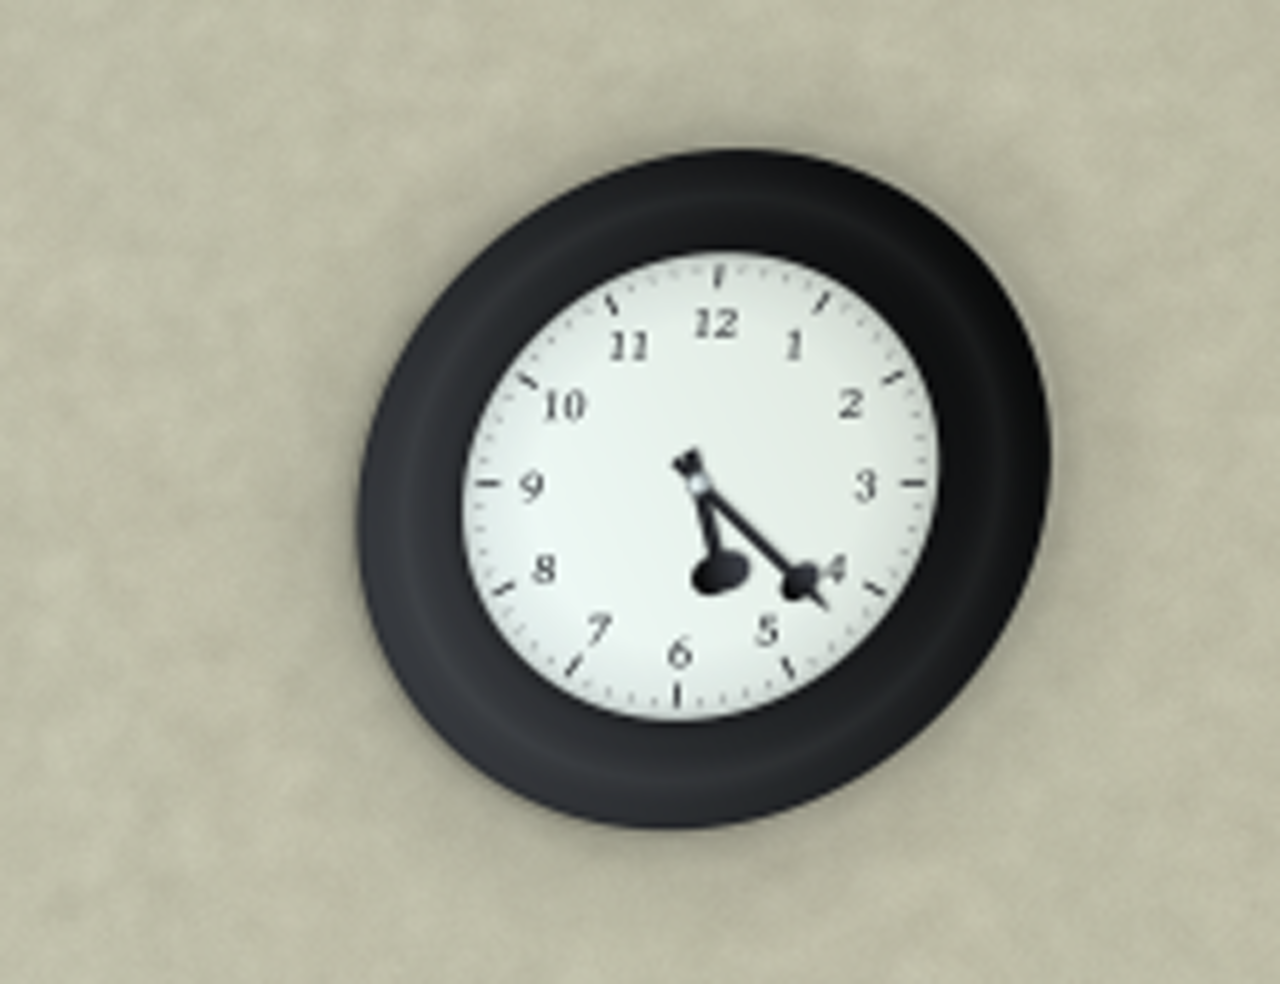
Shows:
5h22
